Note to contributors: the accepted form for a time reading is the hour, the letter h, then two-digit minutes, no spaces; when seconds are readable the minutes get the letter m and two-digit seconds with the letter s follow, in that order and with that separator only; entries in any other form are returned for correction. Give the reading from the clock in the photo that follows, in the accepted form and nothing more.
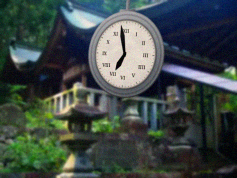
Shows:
6h58
